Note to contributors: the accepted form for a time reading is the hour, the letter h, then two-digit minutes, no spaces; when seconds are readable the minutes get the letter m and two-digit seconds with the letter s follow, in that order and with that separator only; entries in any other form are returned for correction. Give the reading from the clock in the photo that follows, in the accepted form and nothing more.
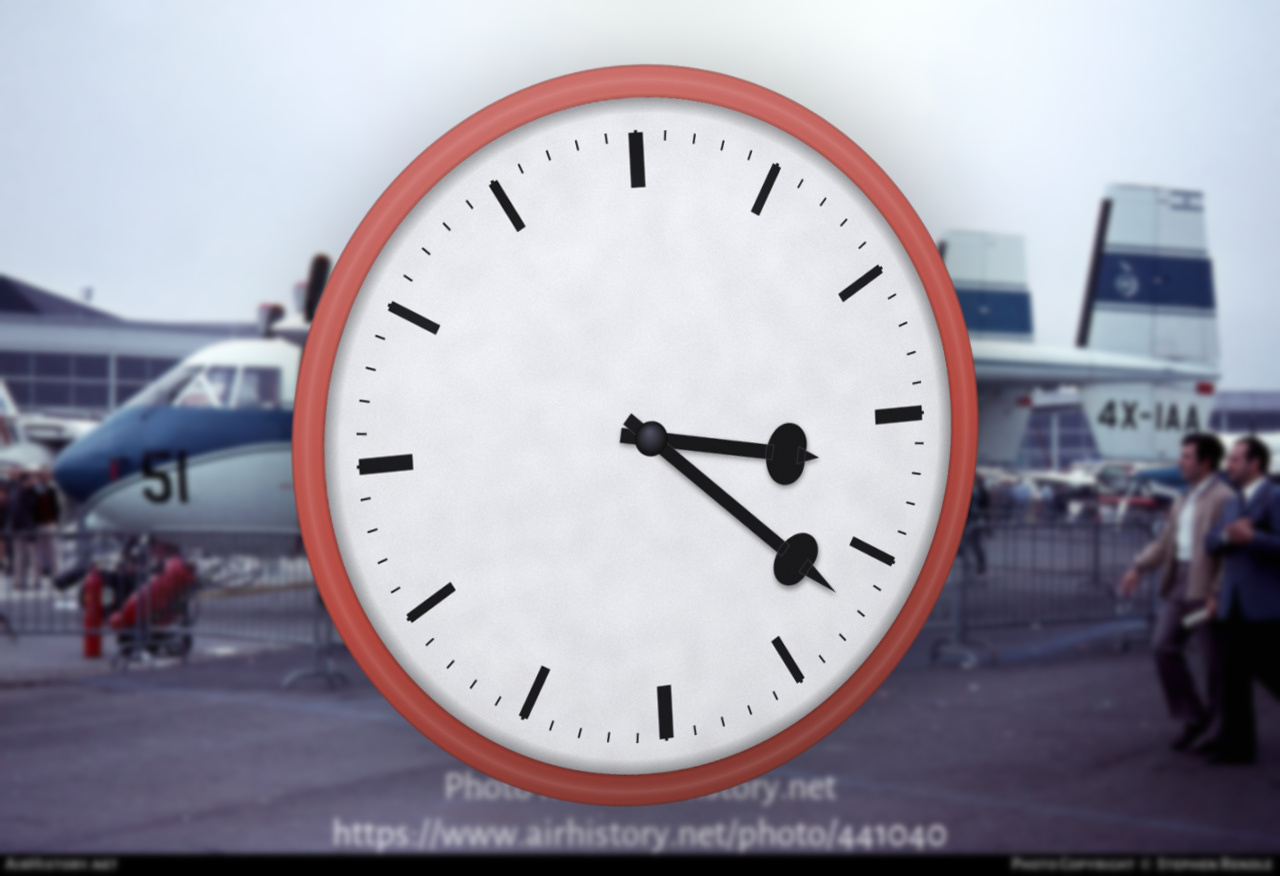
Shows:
3h22
